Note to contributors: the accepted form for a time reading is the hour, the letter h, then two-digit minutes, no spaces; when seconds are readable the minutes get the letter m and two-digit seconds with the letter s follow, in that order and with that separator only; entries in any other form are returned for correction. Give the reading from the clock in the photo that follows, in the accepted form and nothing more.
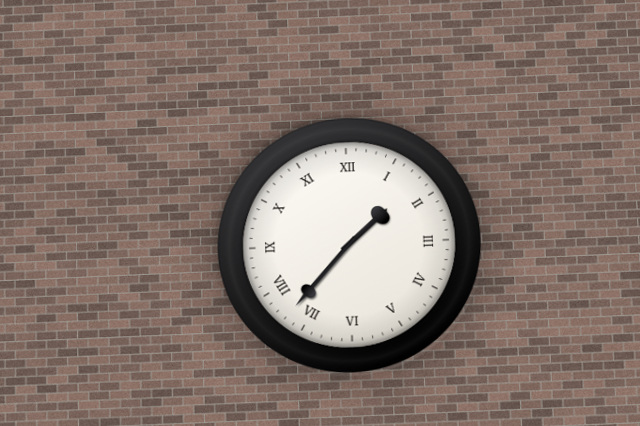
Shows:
1h37
